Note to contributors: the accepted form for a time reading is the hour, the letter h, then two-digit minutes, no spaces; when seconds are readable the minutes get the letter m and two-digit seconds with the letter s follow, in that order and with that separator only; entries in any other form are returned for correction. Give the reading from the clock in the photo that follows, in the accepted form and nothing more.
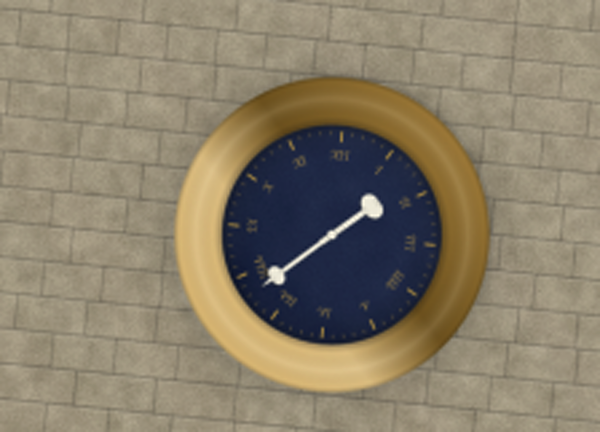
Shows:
1h38
